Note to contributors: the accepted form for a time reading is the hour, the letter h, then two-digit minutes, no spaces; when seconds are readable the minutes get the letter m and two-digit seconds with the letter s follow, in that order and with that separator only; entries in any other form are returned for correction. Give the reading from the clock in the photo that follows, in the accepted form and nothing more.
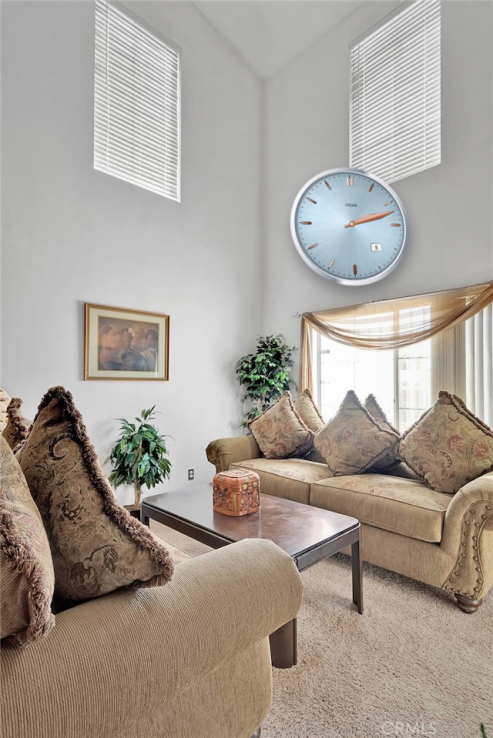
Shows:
2h12
